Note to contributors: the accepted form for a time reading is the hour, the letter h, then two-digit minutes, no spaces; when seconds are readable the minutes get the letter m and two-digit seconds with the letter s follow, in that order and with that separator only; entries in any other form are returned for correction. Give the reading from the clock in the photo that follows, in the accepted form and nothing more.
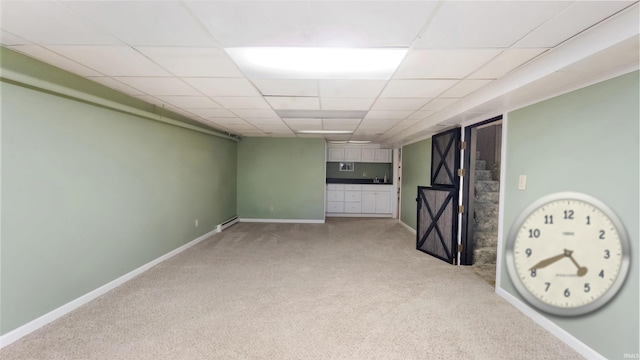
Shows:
4h41
